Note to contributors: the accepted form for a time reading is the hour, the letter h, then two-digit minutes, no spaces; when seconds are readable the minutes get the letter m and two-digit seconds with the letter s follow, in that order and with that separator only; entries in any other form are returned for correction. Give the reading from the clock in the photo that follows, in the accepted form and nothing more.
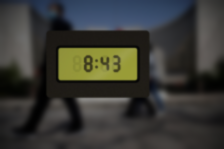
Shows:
8h43
